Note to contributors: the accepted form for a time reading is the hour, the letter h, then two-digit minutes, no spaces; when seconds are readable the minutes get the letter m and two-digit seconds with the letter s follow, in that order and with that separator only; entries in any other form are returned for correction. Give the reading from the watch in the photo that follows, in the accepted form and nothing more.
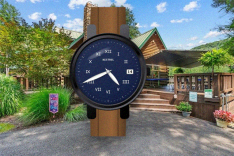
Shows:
4h41
